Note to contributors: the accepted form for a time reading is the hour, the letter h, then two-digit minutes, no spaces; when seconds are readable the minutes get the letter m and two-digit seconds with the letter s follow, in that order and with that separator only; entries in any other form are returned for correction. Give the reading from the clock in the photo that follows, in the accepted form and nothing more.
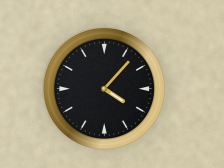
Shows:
4h07
